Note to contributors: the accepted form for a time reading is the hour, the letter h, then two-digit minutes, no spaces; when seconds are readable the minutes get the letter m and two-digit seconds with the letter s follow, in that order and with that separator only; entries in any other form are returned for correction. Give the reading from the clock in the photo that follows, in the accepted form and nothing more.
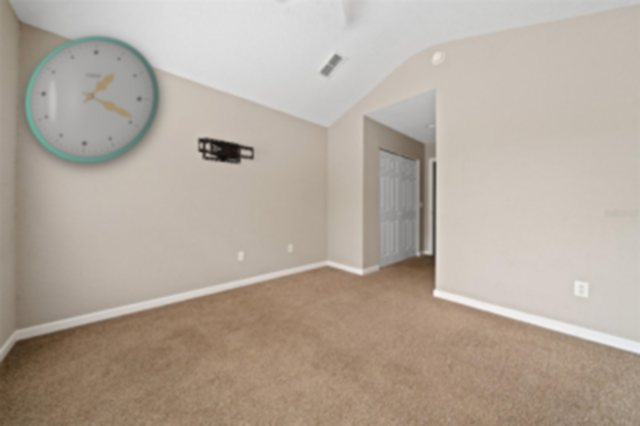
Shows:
1h19
